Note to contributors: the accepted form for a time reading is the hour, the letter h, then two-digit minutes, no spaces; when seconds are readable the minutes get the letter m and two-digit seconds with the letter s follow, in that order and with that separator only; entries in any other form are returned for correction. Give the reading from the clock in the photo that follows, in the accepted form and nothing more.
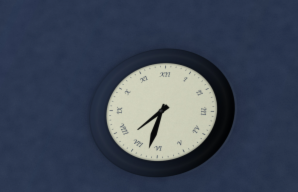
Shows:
7h32
